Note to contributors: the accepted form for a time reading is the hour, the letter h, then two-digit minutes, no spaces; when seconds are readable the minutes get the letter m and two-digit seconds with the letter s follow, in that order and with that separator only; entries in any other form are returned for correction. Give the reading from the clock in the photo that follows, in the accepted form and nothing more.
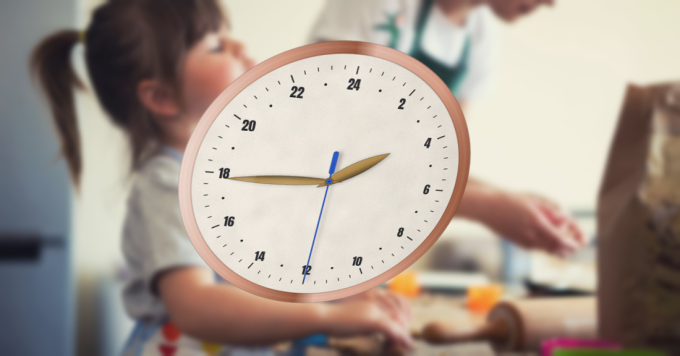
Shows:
3h44m30s
